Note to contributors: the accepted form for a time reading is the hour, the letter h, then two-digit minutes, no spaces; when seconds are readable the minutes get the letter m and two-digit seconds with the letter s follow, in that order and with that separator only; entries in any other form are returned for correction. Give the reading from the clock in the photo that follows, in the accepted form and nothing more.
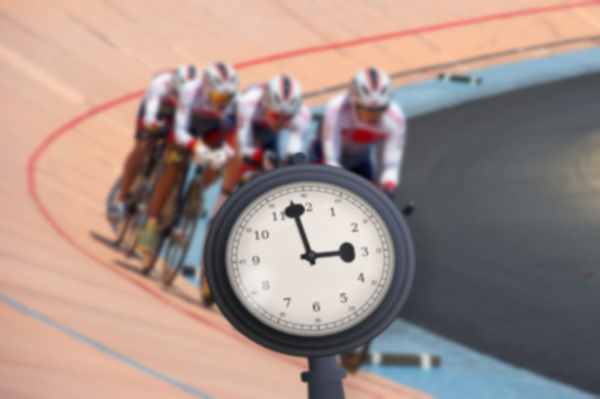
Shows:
2h58
